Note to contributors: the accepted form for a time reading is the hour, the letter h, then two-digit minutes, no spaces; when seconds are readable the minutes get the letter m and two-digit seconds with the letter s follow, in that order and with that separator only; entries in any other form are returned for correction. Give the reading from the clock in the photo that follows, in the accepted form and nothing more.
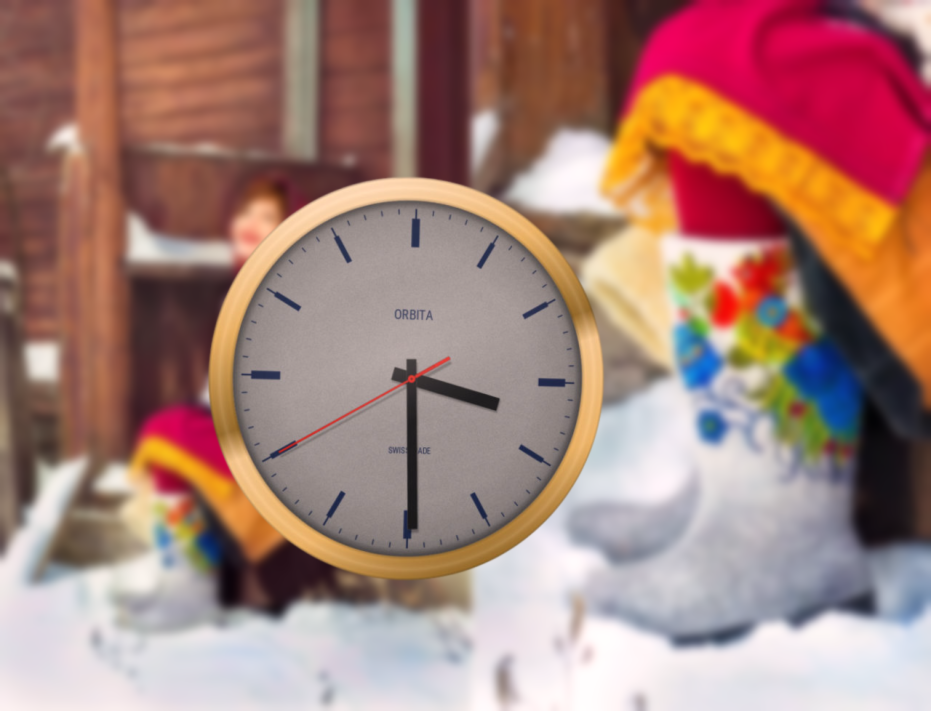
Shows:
3h29m40s
